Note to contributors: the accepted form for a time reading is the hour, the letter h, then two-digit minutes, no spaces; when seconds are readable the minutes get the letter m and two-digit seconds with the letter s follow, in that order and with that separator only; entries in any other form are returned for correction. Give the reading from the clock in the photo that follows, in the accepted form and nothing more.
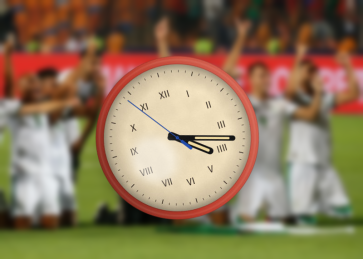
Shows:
4h17m54s
